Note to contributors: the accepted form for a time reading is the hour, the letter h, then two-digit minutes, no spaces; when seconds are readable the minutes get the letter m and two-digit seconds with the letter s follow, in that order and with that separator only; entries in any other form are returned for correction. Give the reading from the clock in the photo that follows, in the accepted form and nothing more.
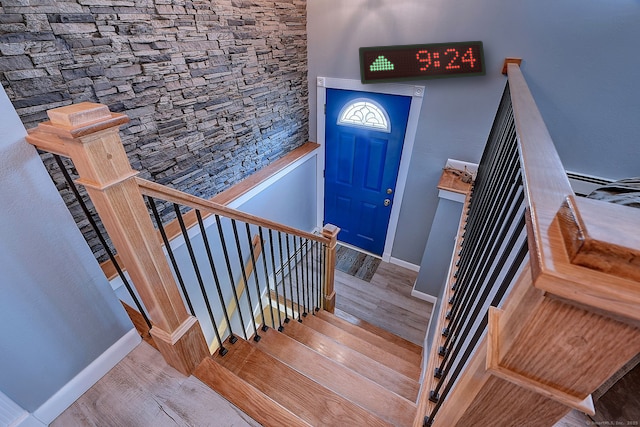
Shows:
9h24
